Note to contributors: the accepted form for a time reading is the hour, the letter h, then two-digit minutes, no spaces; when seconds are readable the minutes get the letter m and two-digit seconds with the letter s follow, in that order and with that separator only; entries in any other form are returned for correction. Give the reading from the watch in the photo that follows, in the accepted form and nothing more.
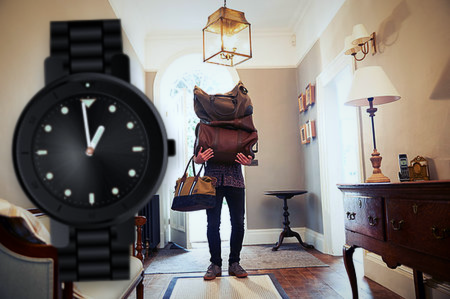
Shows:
12h59
